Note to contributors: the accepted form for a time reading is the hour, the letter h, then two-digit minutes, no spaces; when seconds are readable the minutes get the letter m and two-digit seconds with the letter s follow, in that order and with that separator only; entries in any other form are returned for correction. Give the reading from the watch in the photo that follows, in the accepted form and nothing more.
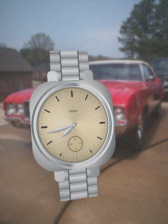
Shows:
7h43
